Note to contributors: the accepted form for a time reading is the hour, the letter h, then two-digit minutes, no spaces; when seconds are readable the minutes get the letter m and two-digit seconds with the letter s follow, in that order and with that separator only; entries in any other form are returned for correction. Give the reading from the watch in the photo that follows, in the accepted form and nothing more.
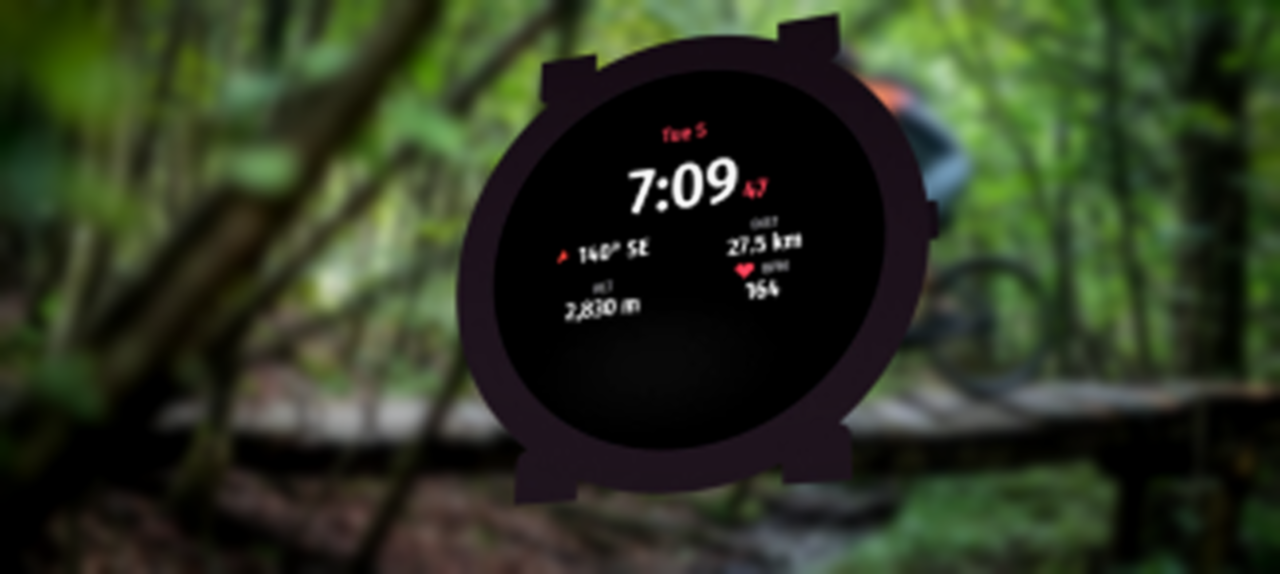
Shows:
7h09
